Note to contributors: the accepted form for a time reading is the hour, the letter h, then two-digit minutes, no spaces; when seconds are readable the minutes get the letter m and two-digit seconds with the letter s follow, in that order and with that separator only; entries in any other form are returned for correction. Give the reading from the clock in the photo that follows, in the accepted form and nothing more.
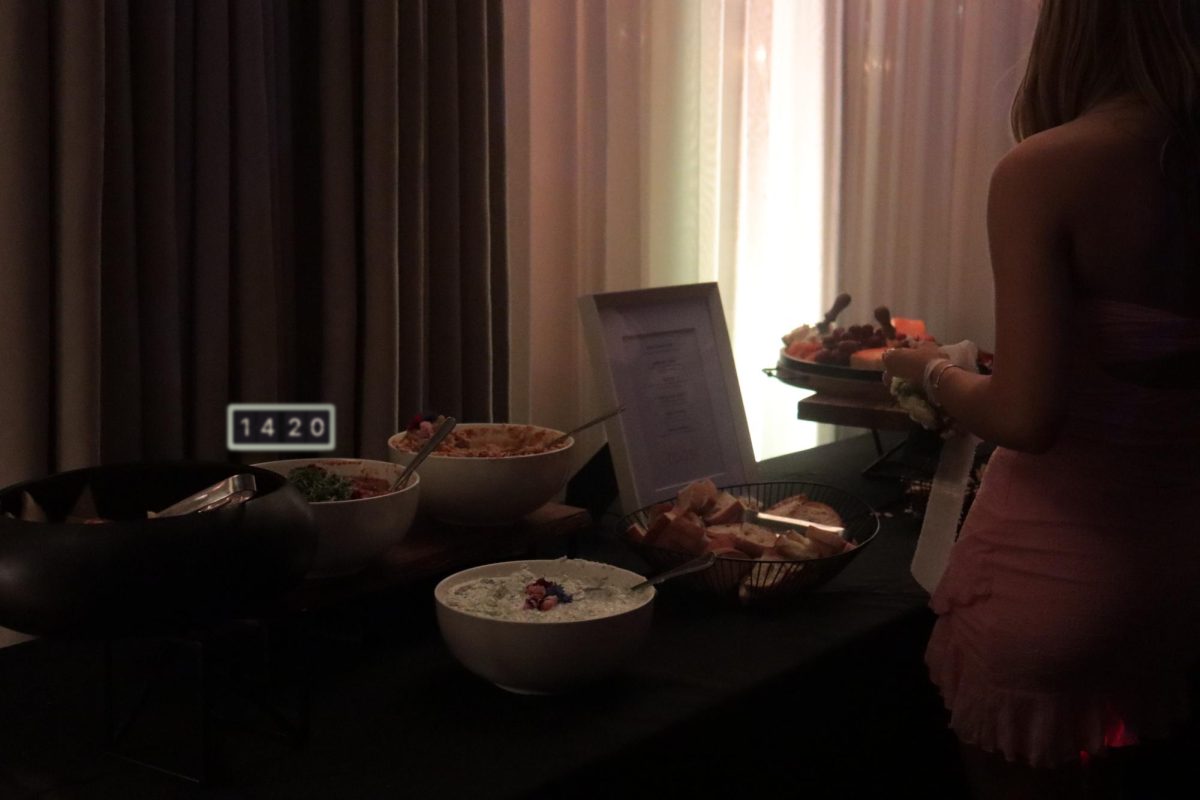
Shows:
14h20
